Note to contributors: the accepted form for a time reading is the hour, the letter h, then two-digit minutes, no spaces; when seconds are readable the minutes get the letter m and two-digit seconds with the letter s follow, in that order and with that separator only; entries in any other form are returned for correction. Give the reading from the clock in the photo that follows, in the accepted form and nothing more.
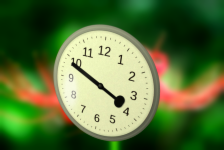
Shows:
3h49
